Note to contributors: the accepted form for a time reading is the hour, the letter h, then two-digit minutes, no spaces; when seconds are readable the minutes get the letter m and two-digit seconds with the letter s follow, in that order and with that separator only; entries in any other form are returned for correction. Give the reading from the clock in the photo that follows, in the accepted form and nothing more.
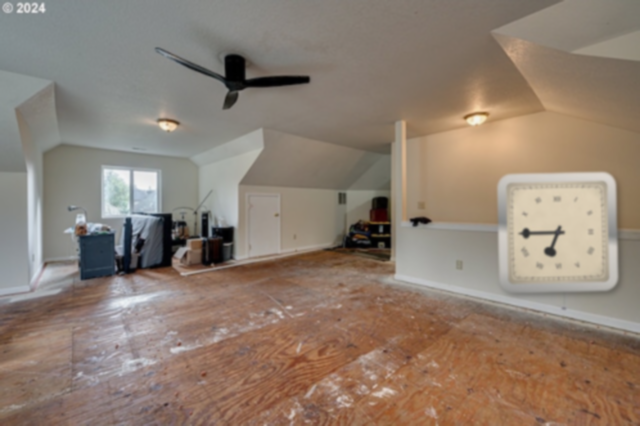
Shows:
6h45
